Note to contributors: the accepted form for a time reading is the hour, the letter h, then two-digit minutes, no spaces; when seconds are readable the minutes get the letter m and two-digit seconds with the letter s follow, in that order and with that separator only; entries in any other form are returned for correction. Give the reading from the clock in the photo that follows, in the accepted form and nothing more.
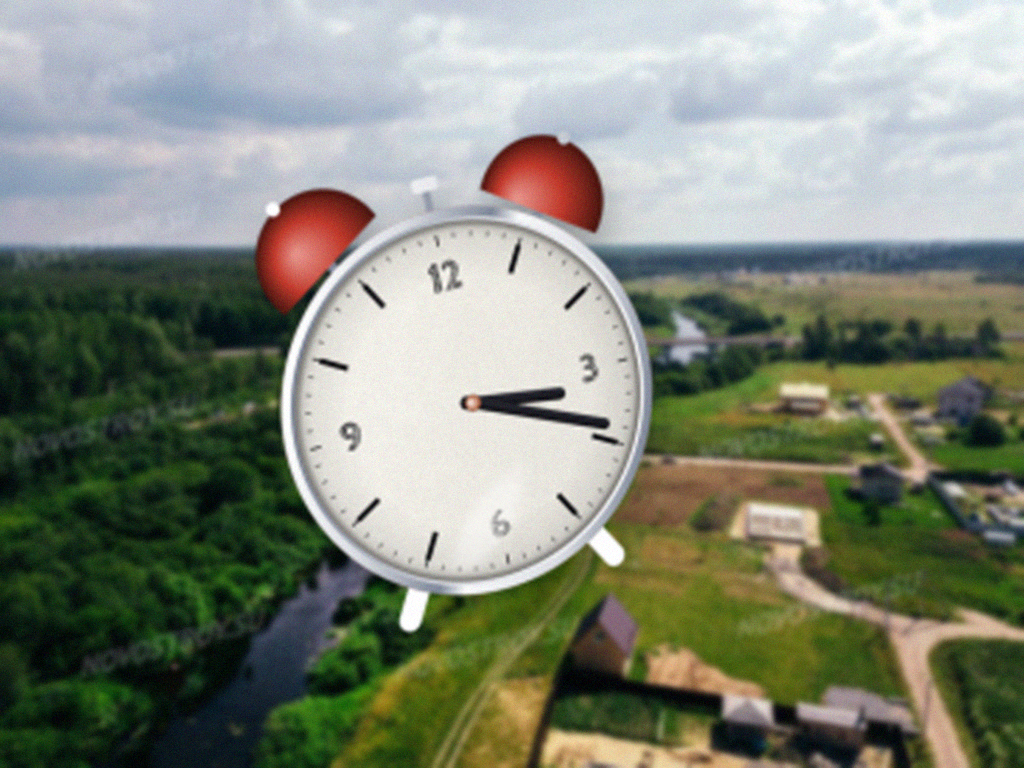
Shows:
3h19
